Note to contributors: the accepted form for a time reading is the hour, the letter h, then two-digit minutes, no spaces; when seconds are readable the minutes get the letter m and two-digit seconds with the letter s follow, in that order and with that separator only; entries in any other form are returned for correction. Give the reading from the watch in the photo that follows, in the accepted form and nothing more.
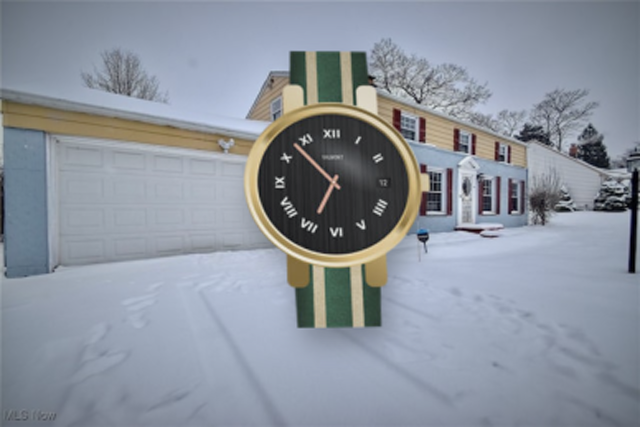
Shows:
6h53
